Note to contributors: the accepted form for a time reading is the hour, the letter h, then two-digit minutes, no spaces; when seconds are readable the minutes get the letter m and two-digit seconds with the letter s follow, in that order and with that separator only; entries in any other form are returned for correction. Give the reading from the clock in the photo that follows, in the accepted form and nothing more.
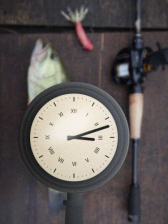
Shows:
3h12
